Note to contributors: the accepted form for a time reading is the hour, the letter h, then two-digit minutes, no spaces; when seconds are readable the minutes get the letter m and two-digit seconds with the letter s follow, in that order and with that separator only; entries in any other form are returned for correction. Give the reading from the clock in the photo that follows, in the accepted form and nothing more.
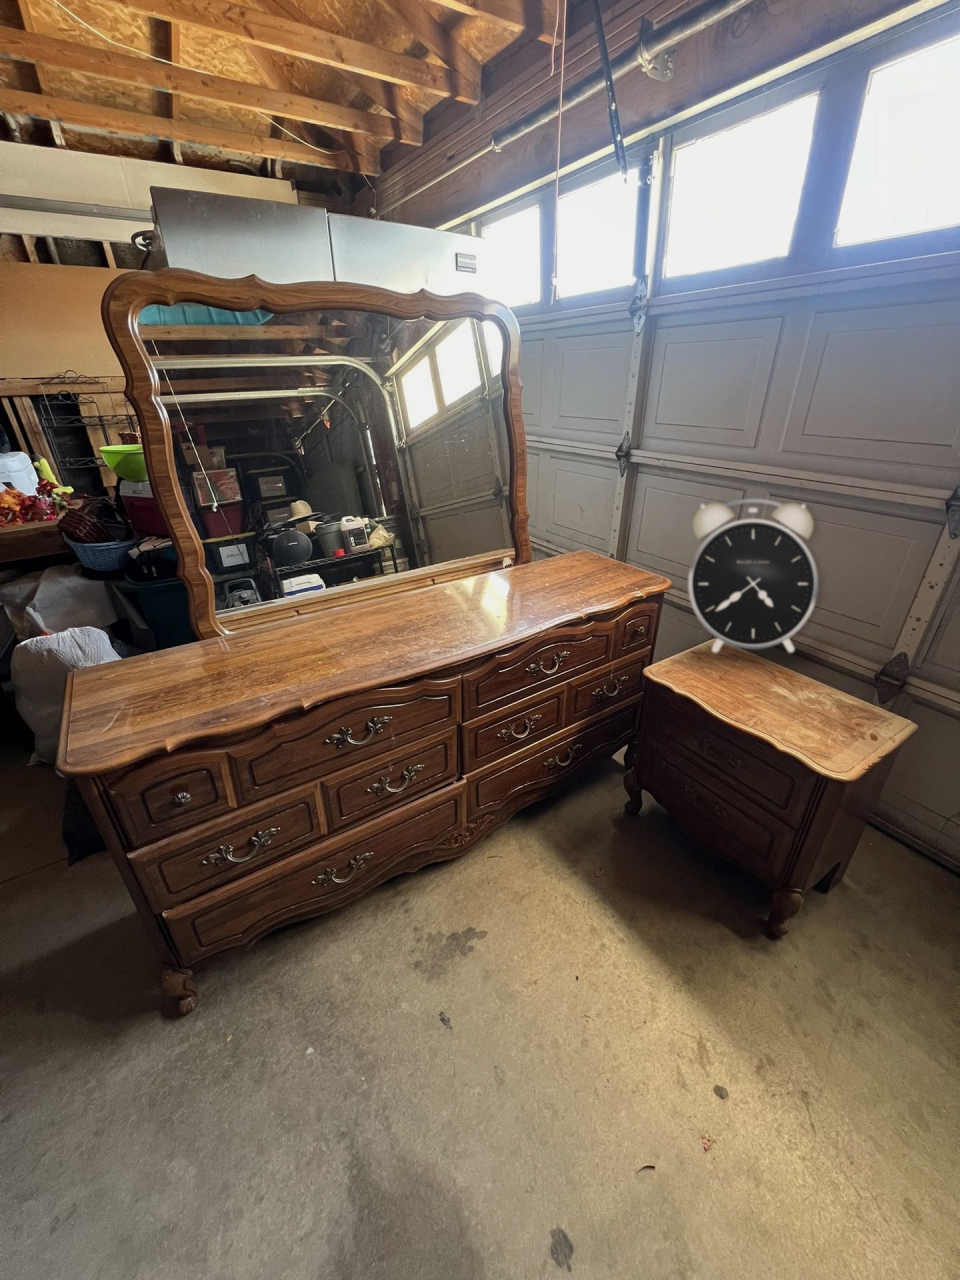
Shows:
4h39
